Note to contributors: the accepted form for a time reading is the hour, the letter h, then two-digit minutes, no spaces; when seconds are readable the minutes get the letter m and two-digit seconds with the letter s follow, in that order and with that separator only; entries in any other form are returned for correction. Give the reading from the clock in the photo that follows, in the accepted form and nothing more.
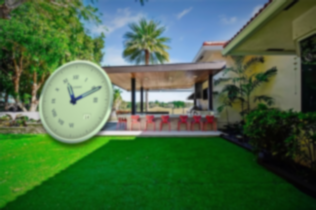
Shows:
11h11
